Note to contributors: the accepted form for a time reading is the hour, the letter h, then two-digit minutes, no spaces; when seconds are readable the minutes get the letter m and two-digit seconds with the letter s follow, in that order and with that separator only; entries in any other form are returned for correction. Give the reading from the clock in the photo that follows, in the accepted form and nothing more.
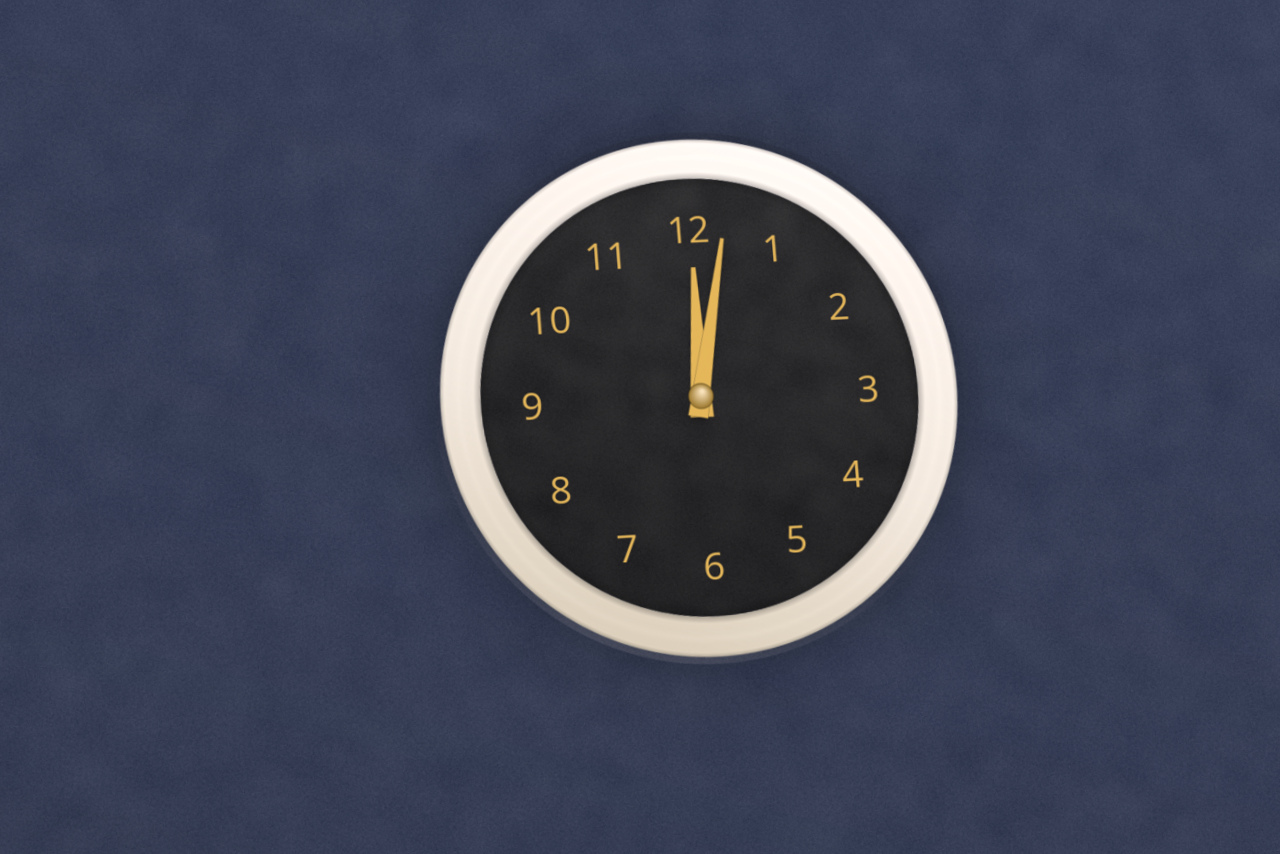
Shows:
12h02
